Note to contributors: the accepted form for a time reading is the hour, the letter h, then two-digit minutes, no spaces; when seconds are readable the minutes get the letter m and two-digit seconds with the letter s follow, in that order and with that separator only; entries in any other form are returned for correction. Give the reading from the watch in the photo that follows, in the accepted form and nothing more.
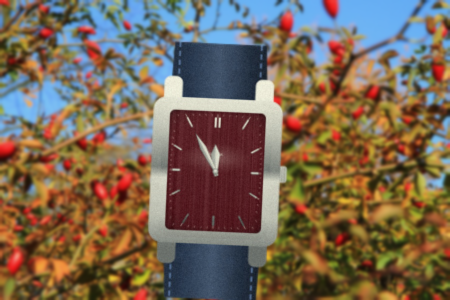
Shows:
11h55
